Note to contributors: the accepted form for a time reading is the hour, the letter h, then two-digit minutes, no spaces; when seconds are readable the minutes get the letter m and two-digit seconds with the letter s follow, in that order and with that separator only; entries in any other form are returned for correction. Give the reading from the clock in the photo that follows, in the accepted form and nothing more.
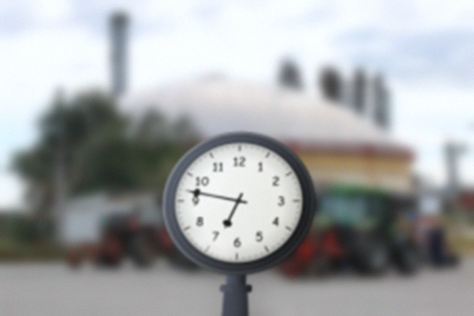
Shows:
6h47
